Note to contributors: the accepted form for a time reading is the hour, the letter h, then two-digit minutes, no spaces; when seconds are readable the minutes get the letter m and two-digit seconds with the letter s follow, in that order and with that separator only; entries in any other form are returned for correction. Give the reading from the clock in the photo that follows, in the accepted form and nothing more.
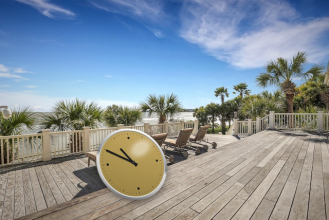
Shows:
10h50
